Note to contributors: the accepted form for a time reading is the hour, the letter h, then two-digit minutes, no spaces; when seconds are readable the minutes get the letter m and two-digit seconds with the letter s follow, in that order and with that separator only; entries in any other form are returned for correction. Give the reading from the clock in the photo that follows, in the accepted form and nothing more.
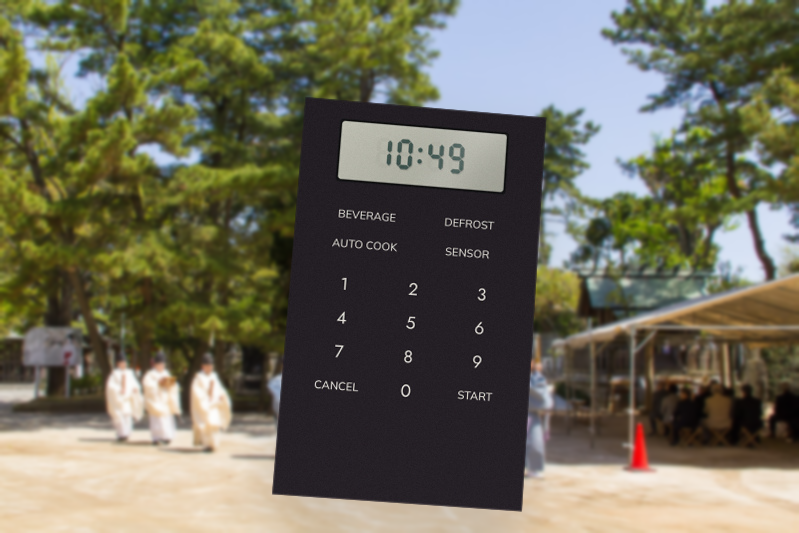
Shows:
10h49
